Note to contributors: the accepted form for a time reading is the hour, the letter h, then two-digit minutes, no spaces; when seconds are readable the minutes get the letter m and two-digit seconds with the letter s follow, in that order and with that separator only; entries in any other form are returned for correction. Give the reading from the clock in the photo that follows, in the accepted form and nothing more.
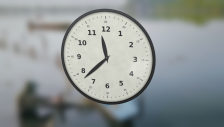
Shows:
11h38
